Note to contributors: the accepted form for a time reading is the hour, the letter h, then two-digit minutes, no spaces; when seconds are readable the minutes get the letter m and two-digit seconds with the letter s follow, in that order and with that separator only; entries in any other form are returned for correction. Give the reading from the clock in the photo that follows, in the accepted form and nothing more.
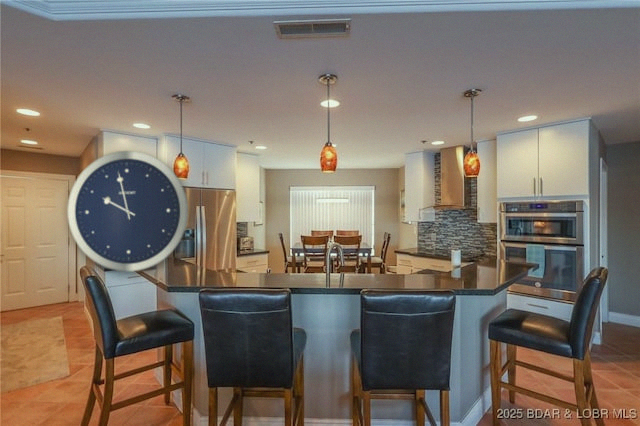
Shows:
9h58
